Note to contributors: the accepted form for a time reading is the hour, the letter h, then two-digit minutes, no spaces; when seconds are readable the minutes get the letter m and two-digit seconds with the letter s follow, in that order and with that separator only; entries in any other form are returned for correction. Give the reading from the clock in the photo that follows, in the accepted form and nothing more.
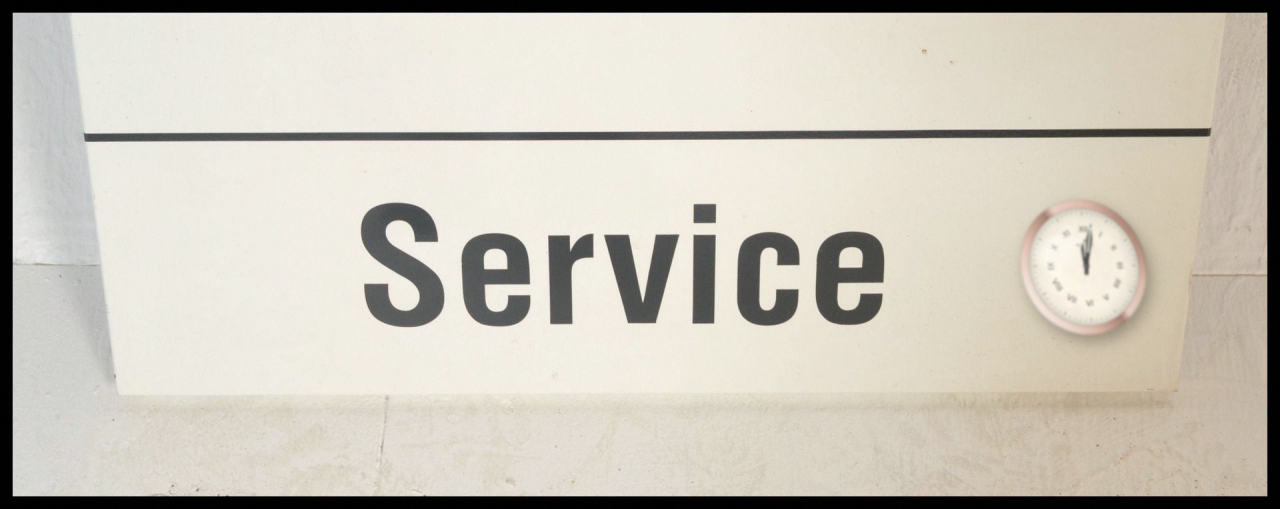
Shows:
12h02
